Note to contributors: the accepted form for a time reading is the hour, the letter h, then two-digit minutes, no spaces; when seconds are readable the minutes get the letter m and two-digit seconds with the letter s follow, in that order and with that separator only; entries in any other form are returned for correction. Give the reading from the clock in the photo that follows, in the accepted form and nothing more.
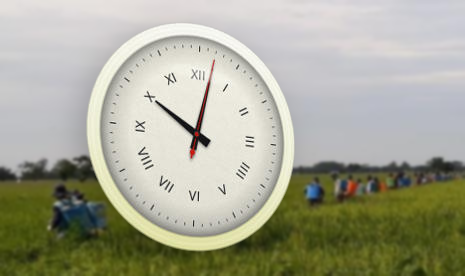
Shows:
10h02m02s
